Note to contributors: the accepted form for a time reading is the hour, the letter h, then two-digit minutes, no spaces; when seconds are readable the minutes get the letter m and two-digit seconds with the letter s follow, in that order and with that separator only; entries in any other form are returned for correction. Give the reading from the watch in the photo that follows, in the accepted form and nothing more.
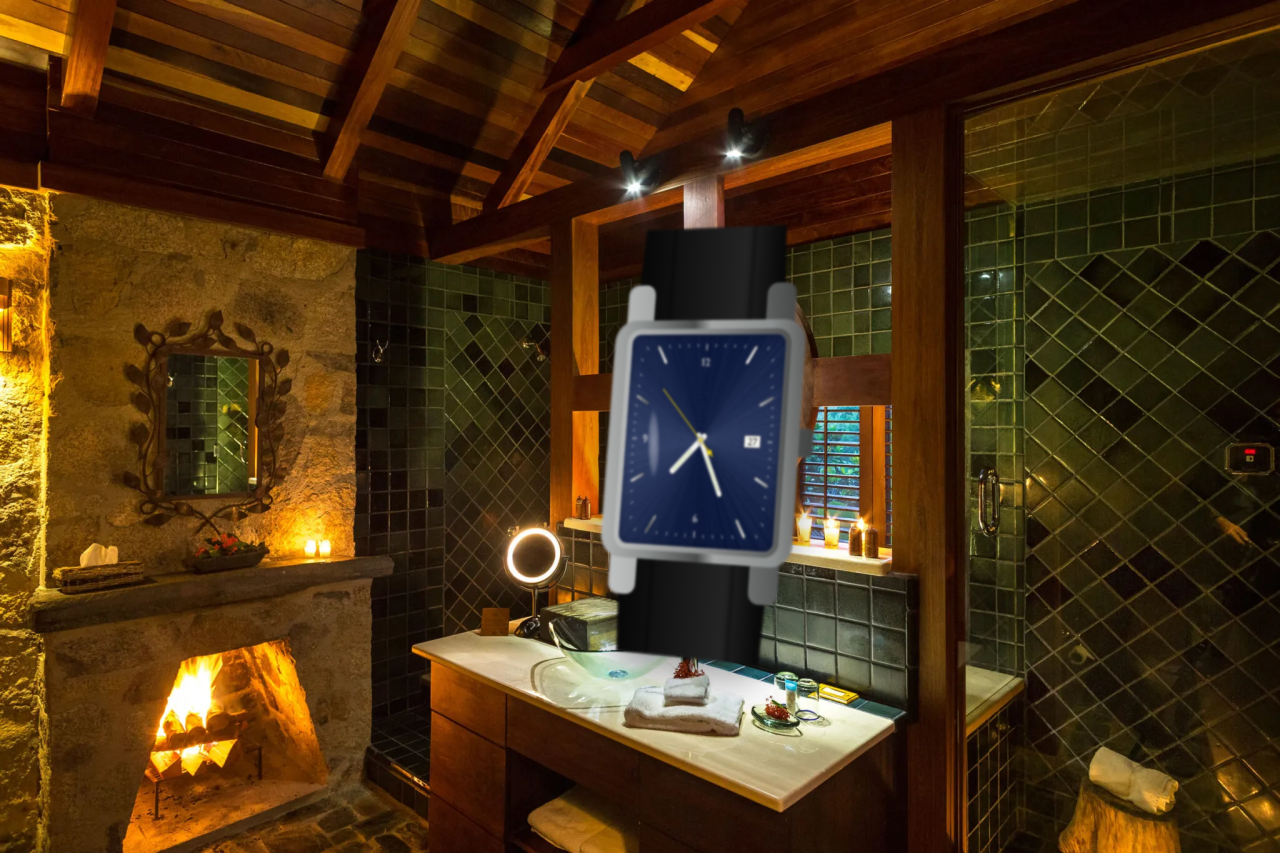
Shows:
7h25m53s
